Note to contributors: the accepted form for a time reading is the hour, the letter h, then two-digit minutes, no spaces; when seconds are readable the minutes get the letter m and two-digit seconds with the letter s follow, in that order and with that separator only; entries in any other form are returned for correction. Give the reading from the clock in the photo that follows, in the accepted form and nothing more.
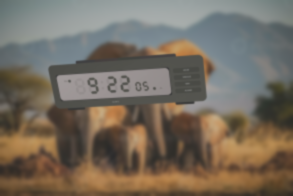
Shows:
9h22m05s
